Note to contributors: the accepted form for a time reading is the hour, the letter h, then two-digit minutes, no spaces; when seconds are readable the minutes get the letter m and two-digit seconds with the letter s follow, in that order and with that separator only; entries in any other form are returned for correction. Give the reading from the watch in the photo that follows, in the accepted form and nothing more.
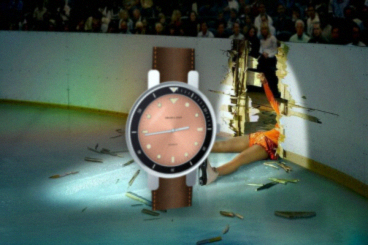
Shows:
2h44
